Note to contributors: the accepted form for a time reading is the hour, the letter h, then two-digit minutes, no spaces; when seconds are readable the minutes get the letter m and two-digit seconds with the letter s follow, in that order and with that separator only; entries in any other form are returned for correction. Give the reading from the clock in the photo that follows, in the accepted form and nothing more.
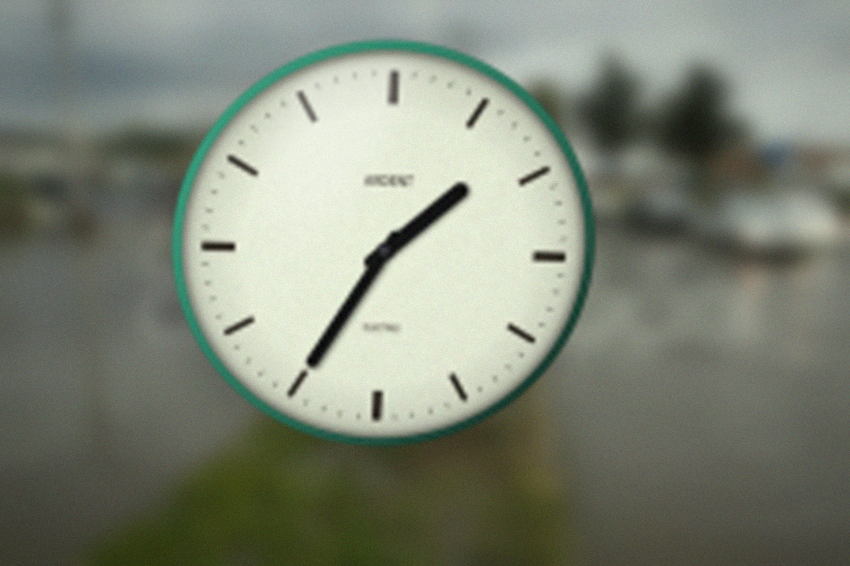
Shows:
1h35
